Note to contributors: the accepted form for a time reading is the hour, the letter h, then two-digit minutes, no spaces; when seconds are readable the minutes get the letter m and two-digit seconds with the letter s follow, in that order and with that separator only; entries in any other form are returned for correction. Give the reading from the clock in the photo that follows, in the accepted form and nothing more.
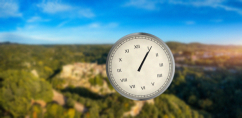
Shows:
1h06
